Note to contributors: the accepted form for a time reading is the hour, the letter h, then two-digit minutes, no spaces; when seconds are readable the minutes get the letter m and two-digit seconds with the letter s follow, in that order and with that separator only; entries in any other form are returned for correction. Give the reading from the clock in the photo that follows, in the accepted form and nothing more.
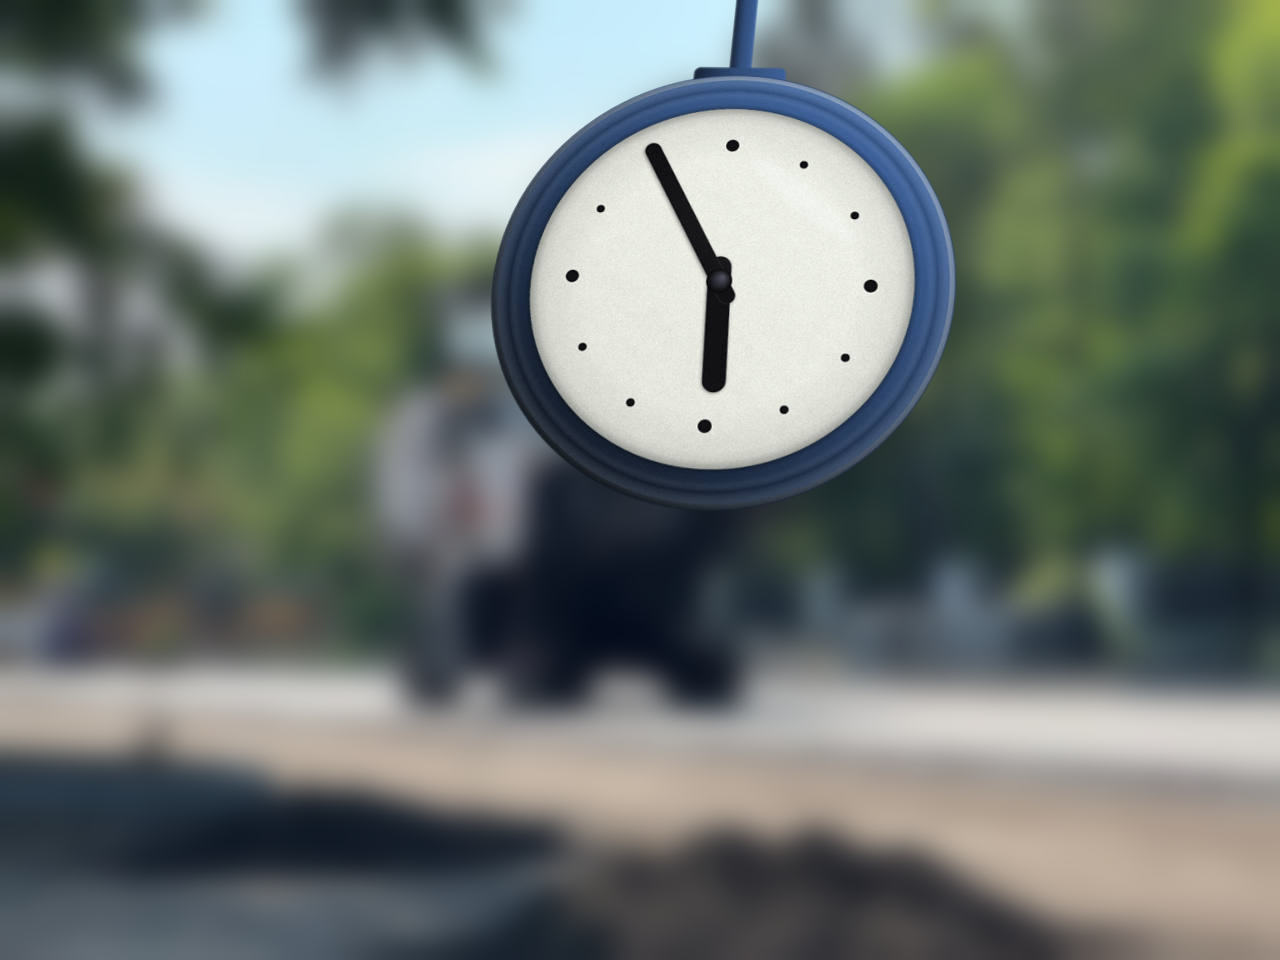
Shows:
5h55
